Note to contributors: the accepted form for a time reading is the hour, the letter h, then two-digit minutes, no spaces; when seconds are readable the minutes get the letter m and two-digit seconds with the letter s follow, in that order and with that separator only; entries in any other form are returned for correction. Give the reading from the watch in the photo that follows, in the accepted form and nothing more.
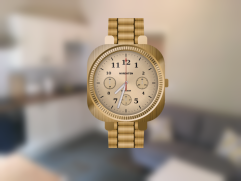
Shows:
7h33
